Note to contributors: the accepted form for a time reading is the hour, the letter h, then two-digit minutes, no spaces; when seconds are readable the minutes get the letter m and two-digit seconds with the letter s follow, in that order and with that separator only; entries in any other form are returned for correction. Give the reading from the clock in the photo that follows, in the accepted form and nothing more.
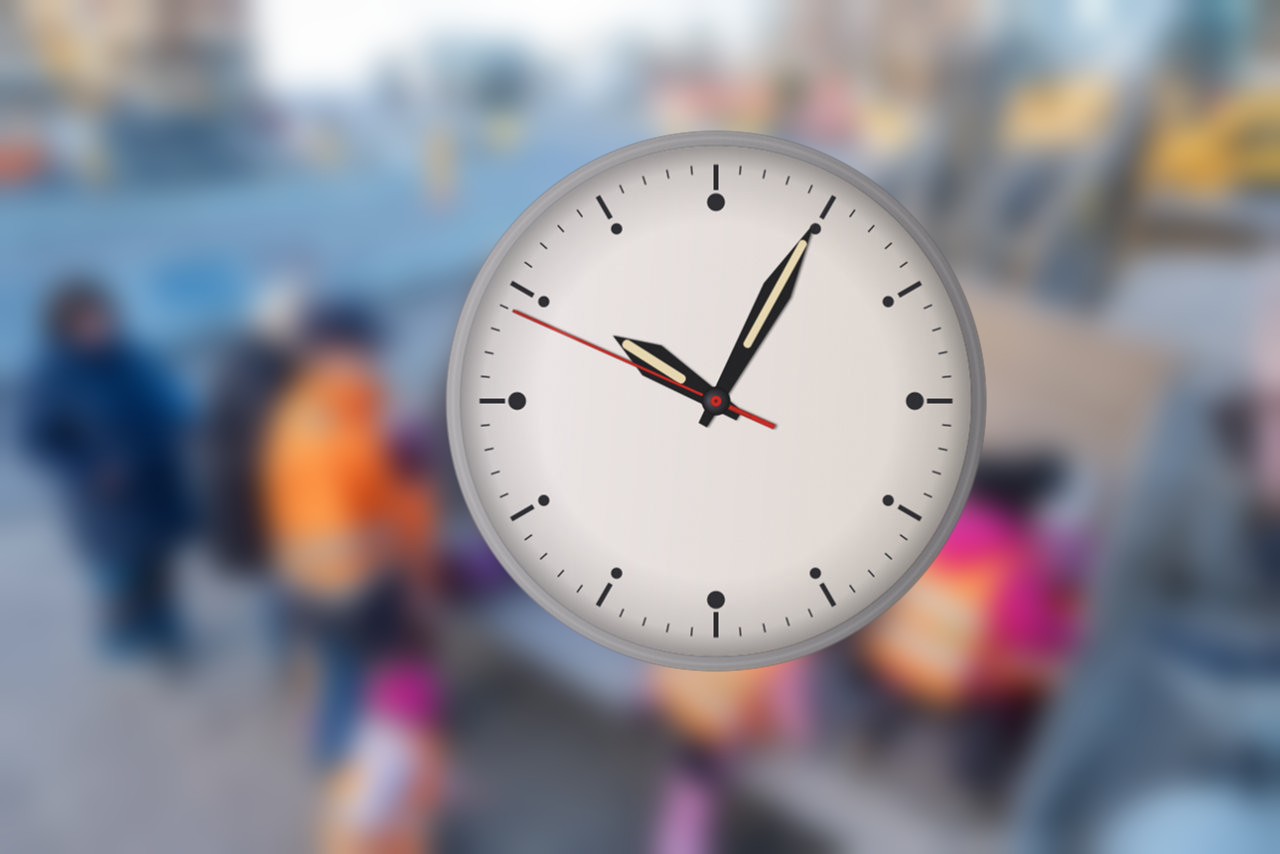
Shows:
10h04m49s
